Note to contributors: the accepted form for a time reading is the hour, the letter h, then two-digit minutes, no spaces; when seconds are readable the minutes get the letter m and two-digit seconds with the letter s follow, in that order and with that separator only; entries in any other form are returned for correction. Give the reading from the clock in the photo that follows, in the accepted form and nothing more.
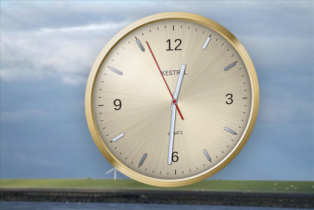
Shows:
12h30m56s
